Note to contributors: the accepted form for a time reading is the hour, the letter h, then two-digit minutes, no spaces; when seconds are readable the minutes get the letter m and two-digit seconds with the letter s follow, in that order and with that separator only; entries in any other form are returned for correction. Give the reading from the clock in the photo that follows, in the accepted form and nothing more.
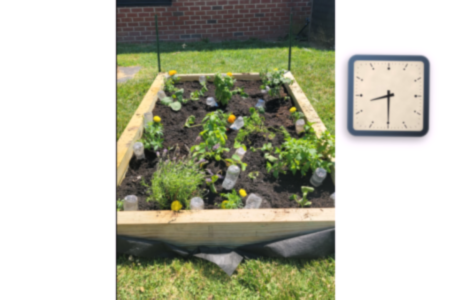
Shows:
8h30
